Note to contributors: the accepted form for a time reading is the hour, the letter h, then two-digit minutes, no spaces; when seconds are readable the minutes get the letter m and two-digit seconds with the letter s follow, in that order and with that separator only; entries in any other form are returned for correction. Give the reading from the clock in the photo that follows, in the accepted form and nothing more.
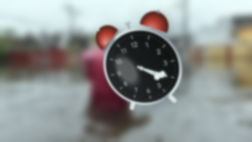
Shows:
4h20
